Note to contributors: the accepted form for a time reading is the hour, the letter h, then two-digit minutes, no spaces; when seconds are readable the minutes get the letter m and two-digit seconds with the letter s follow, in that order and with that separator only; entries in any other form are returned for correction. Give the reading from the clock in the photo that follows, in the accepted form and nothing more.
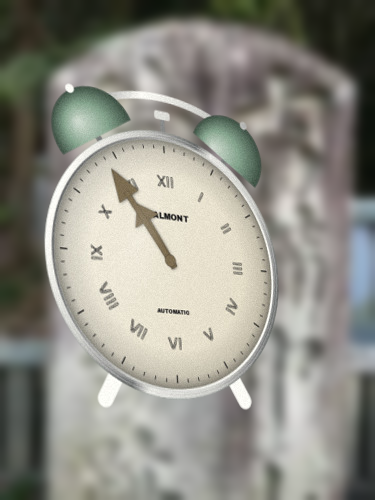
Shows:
10h54
